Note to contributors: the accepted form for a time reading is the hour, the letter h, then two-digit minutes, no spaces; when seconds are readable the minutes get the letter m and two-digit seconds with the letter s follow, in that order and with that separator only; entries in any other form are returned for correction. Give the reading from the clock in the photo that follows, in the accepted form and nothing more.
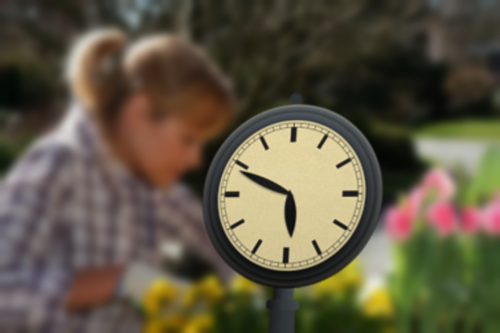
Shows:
5h49
